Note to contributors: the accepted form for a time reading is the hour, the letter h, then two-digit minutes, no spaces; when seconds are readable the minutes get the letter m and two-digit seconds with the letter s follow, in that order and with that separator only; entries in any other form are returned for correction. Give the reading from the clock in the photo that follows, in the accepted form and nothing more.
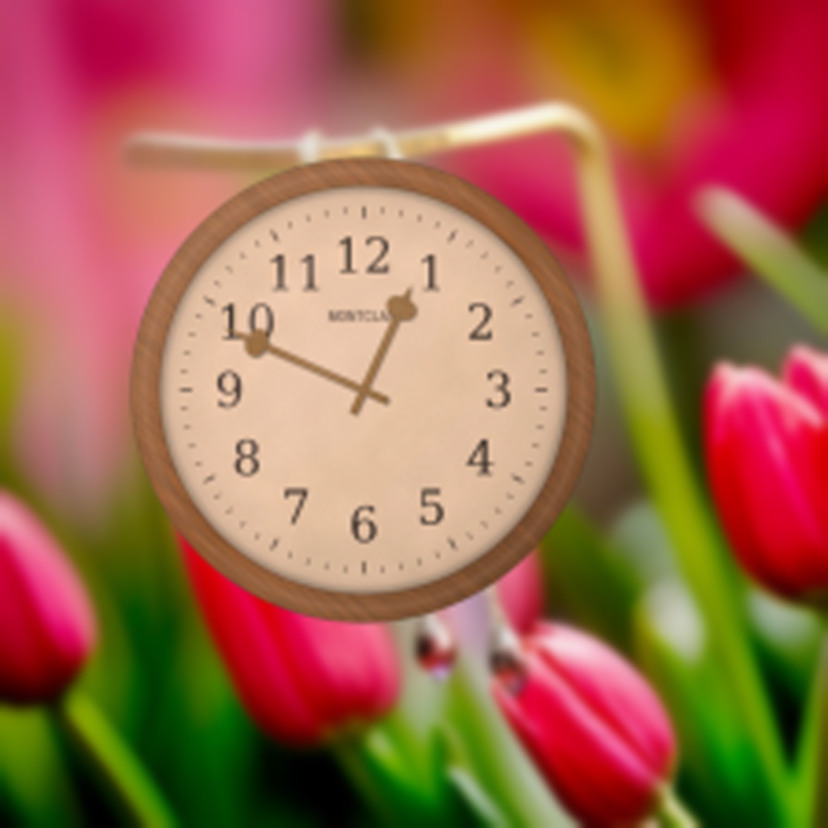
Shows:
12h49
